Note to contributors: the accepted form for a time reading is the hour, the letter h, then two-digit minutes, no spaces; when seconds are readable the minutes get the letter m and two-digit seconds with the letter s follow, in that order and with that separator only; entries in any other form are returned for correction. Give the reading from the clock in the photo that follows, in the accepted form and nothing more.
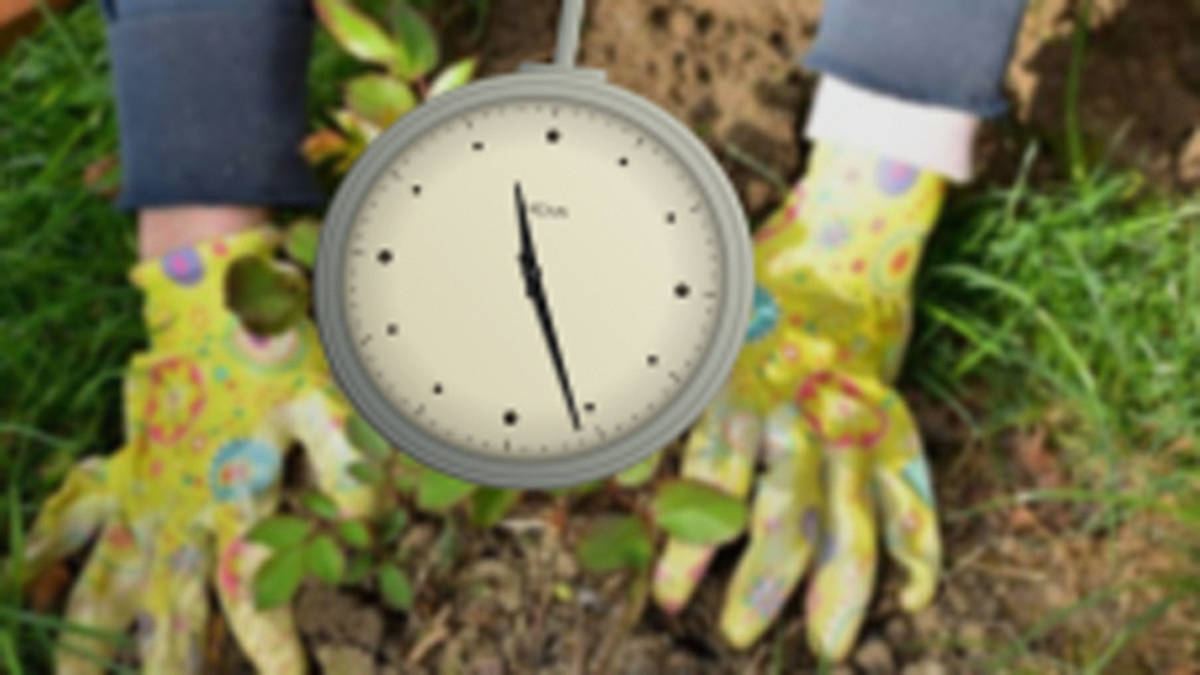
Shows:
11h26
